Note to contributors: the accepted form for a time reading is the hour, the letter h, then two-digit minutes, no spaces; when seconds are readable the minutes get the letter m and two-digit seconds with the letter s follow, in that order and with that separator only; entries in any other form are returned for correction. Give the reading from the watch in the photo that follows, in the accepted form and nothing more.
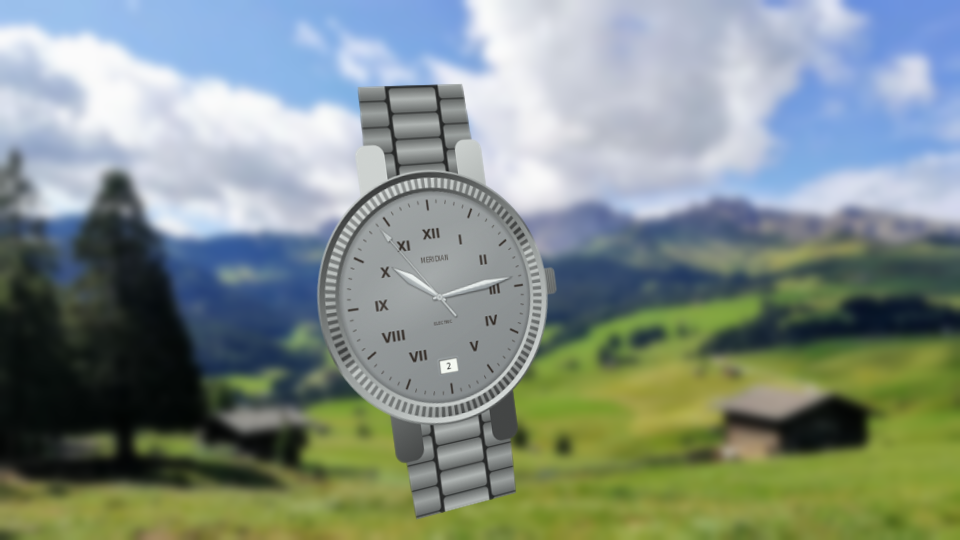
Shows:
10h13m54s
